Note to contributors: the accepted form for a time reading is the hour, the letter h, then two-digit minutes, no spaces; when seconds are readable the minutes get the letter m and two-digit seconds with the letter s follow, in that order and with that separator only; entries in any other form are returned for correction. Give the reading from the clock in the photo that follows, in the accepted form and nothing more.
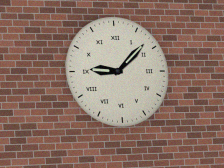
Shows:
9h08
